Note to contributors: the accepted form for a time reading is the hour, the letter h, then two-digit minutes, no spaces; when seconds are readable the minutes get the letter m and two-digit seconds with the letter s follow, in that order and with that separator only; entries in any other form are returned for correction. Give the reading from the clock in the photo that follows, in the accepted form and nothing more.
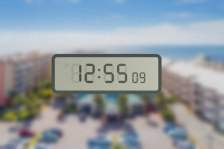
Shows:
12h55m09s
